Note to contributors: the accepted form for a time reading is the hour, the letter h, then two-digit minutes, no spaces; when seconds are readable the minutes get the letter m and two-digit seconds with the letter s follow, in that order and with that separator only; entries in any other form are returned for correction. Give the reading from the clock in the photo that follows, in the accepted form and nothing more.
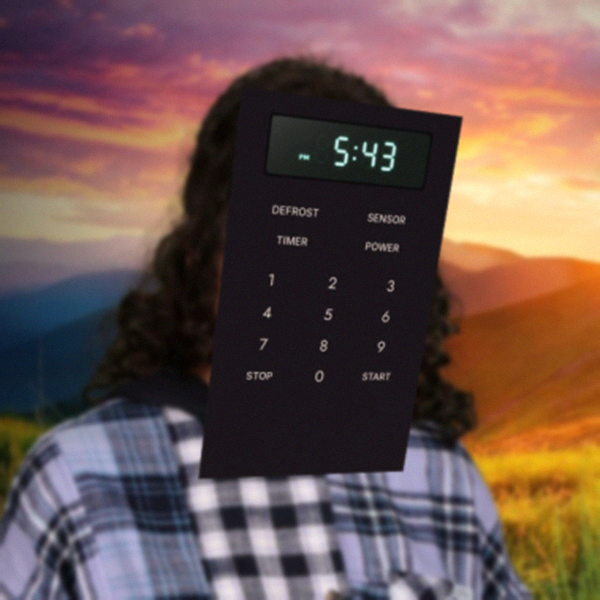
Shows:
5h43
